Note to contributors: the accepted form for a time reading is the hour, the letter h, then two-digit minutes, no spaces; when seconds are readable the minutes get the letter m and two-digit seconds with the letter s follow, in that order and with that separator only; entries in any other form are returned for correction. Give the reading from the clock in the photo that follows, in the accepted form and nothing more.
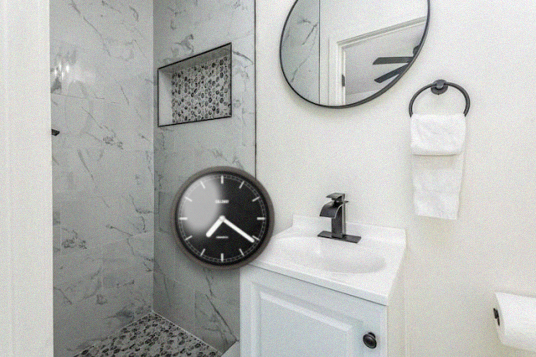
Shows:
7h21
